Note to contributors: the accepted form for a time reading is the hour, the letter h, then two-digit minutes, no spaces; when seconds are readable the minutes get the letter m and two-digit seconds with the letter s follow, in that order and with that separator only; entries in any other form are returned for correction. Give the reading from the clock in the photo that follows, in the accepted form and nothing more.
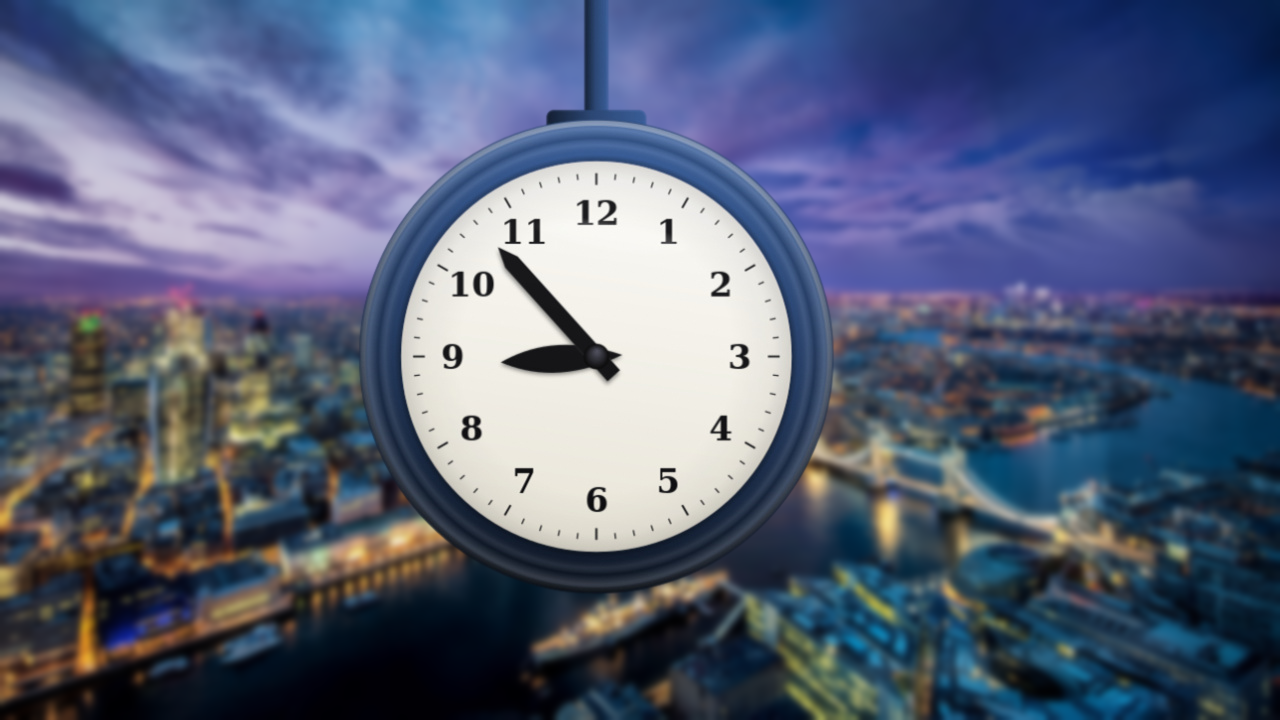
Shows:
8h53
